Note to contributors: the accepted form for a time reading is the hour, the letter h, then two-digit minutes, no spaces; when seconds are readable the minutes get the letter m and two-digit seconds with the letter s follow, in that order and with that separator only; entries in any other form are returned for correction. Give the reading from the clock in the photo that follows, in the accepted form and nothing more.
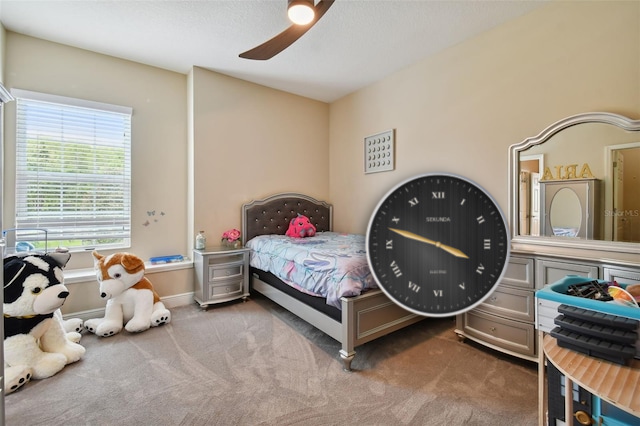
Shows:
3h48
